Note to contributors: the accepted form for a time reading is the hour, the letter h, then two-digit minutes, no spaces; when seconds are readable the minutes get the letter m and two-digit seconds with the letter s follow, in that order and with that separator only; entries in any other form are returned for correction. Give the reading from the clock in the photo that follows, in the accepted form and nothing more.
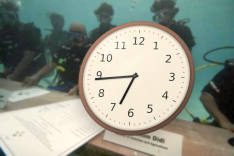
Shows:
6h44
